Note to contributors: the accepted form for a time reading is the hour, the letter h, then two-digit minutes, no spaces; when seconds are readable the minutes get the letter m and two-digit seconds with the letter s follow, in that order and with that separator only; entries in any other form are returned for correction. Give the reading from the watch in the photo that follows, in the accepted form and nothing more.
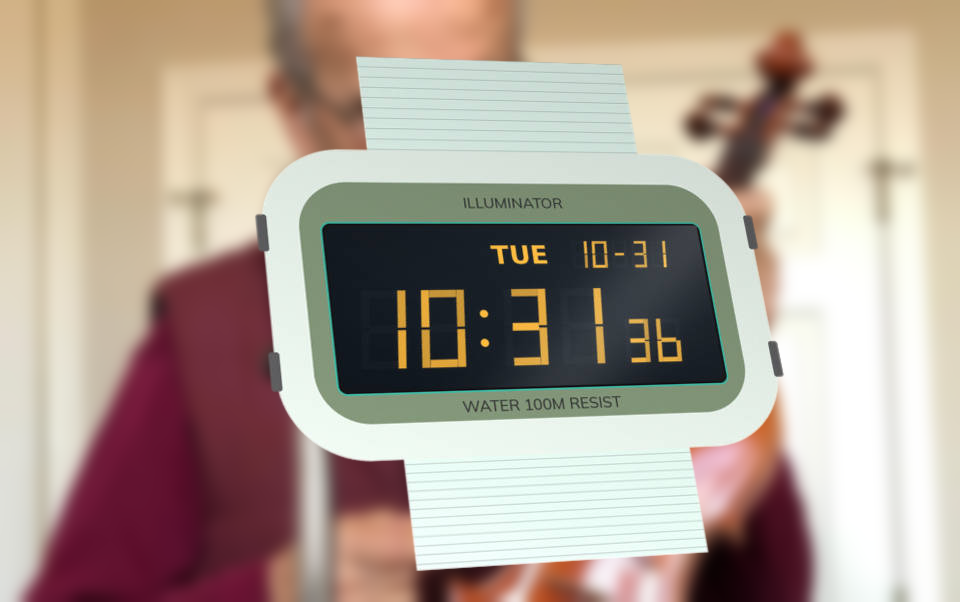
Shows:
10h31m36s
